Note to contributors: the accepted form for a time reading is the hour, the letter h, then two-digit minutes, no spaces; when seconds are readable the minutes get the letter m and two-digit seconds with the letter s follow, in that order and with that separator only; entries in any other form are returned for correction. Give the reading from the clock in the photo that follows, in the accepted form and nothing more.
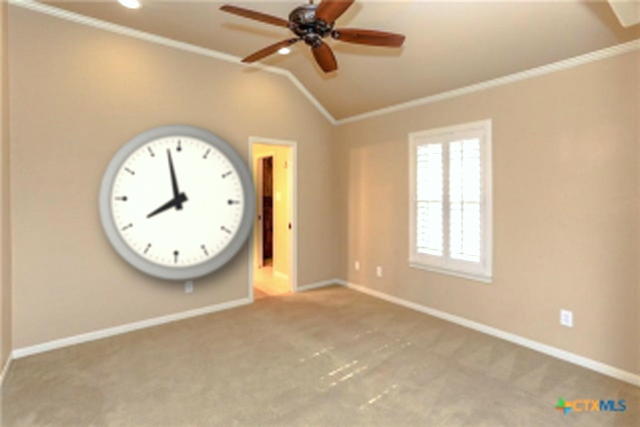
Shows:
7h58
